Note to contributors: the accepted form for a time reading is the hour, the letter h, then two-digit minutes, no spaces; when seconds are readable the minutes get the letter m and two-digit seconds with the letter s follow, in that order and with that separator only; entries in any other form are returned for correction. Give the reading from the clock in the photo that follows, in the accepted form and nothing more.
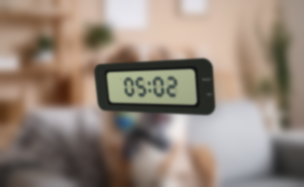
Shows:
5h02
